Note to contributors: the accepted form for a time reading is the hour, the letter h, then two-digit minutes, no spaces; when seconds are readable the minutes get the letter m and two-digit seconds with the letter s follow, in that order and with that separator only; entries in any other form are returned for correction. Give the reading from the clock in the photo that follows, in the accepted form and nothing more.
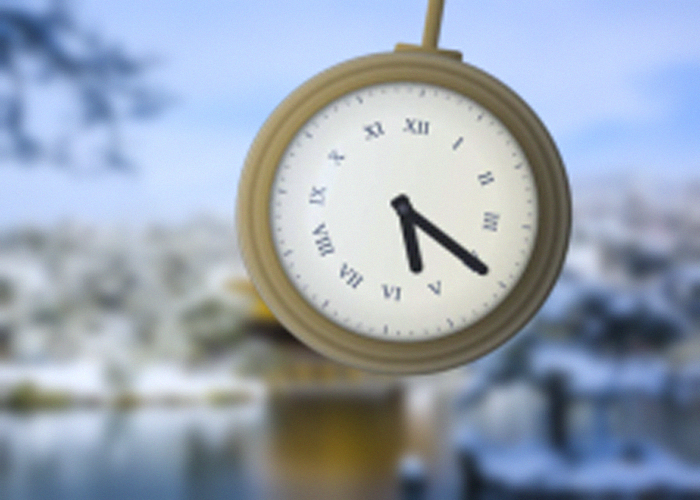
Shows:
5h20
